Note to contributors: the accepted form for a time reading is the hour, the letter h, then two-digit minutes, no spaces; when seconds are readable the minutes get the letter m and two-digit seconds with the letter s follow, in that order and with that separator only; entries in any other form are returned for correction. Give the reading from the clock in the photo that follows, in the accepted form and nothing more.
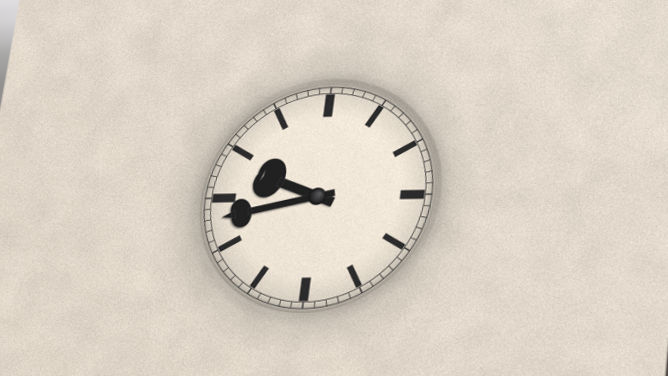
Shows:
9h43
